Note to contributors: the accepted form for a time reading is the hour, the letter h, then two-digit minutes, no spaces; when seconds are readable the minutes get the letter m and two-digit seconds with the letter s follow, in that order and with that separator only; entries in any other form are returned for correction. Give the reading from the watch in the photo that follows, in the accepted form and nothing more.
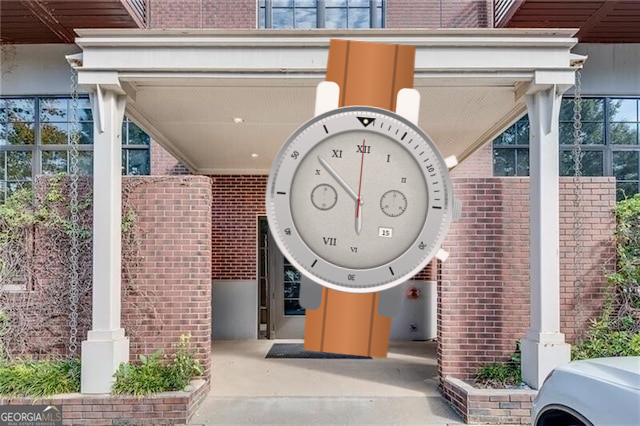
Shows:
5h52
